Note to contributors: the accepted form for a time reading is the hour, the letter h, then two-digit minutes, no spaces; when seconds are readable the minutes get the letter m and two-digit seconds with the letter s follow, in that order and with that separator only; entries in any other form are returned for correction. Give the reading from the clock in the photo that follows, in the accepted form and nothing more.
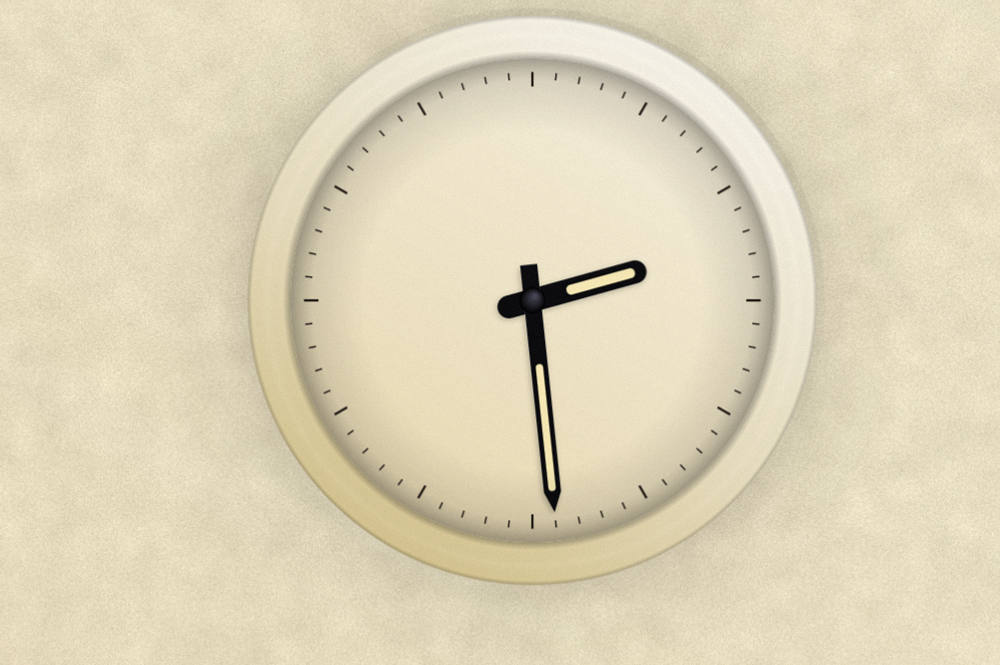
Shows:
2h29
